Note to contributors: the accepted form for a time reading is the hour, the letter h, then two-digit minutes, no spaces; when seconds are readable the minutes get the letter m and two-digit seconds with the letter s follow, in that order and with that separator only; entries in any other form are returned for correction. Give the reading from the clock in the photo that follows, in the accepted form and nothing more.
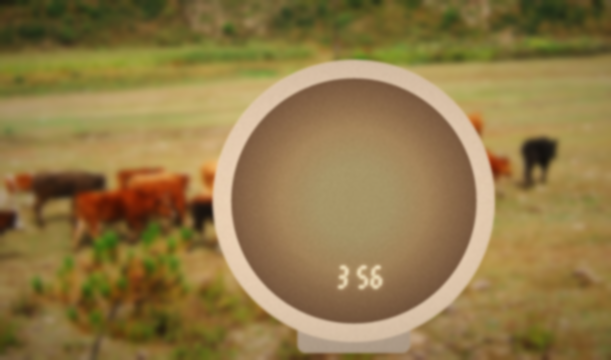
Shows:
3h56
